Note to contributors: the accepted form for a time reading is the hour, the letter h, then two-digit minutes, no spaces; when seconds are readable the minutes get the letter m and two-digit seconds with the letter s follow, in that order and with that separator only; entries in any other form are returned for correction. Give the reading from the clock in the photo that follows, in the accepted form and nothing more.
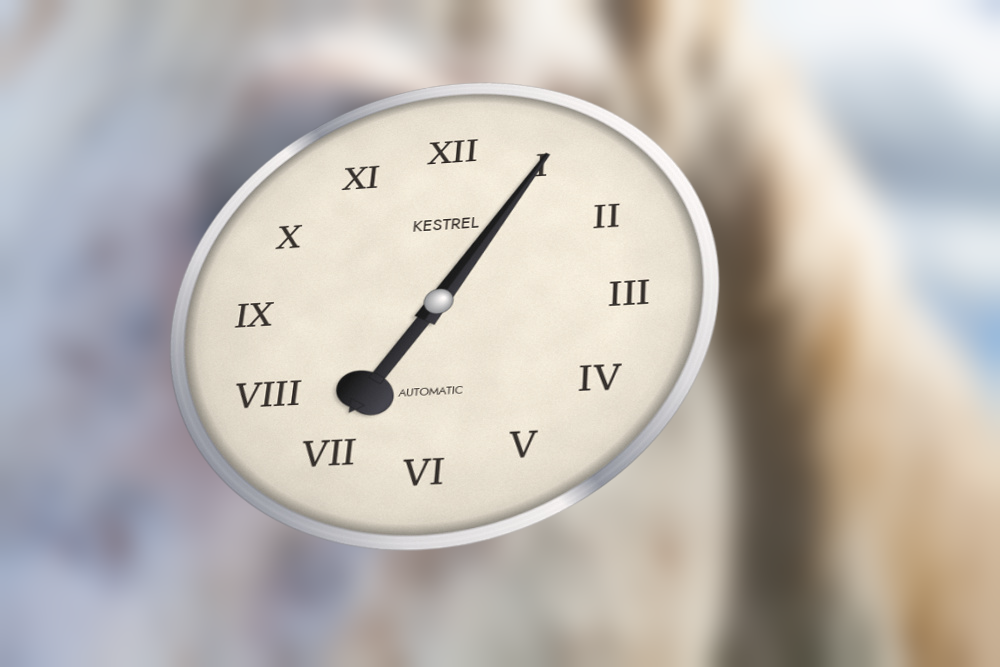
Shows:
7h05
